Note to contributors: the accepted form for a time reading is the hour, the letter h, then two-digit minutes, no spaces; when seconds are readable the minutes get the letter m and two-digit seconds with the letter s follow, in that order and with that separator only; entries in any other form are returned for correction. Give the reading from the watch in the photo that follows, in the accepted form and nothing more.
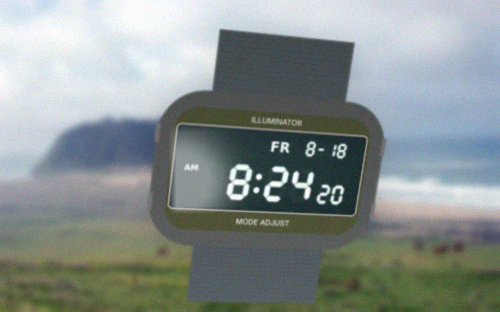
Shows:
8h24m20s
